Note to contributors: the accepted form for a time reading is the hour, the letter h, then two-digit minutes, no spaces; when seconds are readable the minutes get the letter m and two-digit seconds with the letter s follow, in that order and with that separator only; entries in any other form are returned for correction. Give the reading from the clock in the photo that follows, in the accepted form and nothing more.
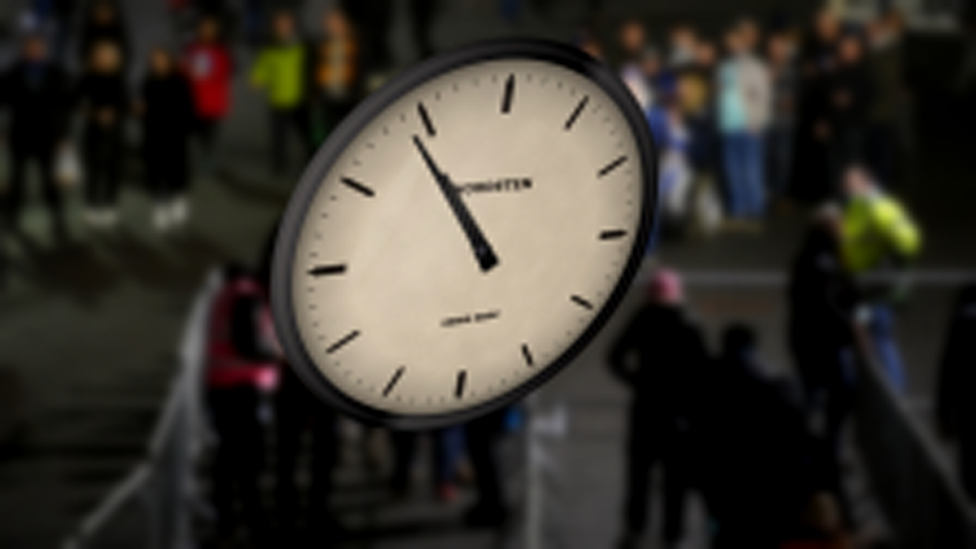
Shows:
10h54
